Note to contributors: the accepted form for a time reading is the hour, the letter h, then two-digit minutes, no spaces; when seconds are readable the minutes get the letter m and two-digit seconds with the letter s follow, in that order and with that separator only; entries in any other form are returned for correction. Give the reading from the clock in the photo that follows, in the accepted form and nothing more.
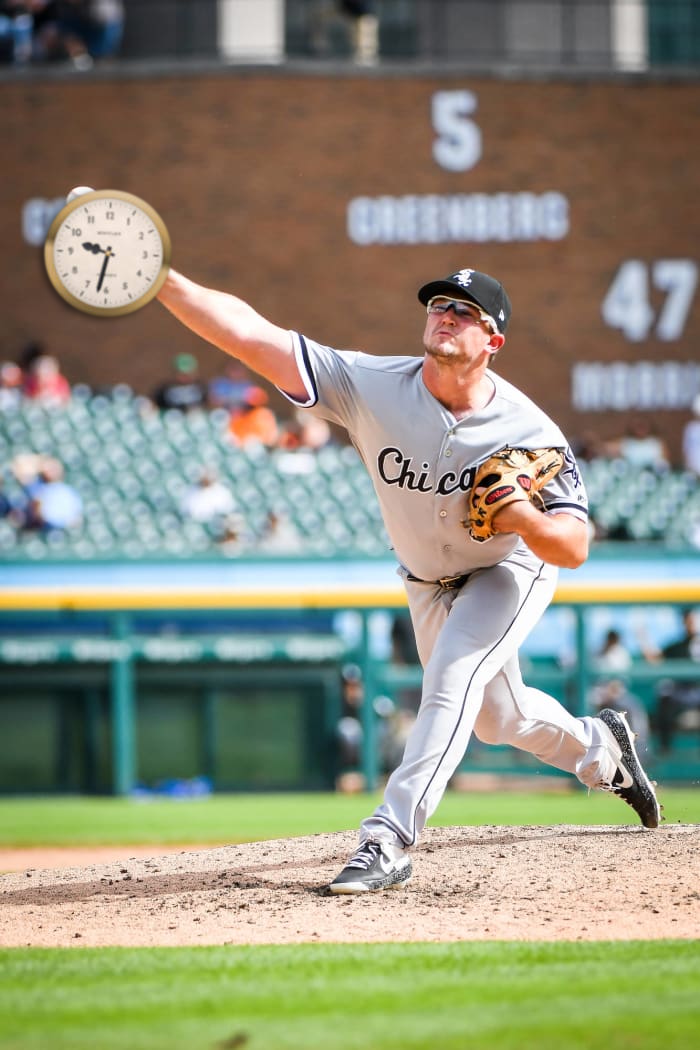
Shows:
9h32
